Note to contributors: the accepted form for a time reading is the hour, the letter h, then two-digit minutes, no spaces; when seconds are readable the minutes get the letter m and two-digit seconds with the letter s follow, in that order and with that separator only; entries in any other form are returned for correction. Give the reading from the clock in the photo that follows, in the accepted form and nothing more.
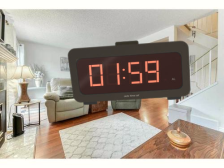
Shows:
1h59
